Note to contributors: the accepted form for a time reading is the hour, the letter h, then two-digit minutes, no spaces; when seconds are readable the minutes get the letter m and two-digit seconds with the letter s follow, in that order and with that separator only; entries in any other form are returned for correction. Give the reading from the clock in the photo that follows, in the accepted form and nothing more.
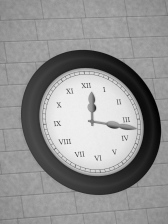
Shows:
12h17
